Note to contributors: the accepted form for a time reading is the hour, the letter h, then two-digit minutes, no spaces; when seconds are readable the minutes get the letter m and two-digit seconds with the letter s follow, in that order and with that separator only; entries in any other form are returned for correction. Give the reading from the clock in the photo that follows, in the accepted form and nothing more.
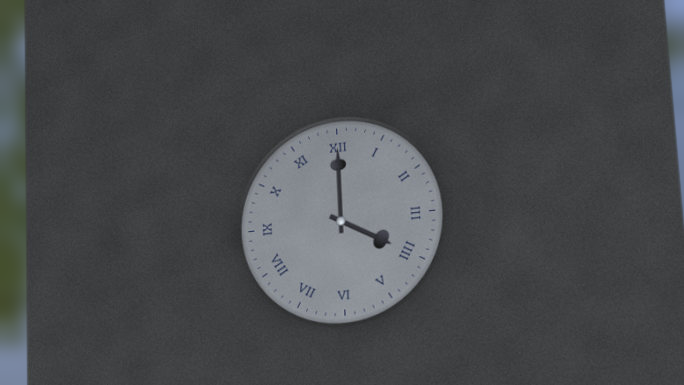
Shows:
4h00
